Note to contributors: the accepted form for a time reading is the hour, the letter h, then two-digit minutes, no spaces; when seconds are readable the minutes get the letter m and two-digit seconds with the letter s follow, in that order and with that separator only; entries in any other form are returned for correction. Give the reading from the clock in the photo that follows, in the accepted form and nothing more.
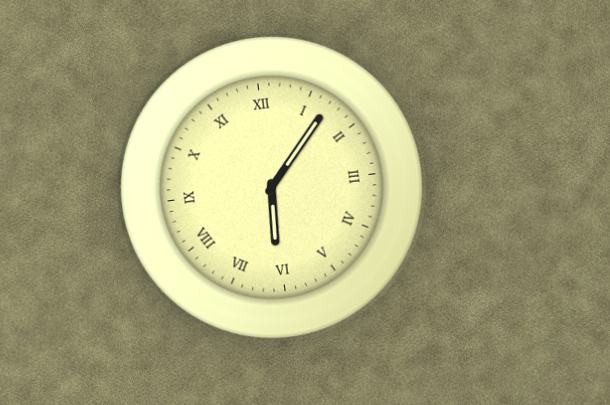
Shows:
6h07
